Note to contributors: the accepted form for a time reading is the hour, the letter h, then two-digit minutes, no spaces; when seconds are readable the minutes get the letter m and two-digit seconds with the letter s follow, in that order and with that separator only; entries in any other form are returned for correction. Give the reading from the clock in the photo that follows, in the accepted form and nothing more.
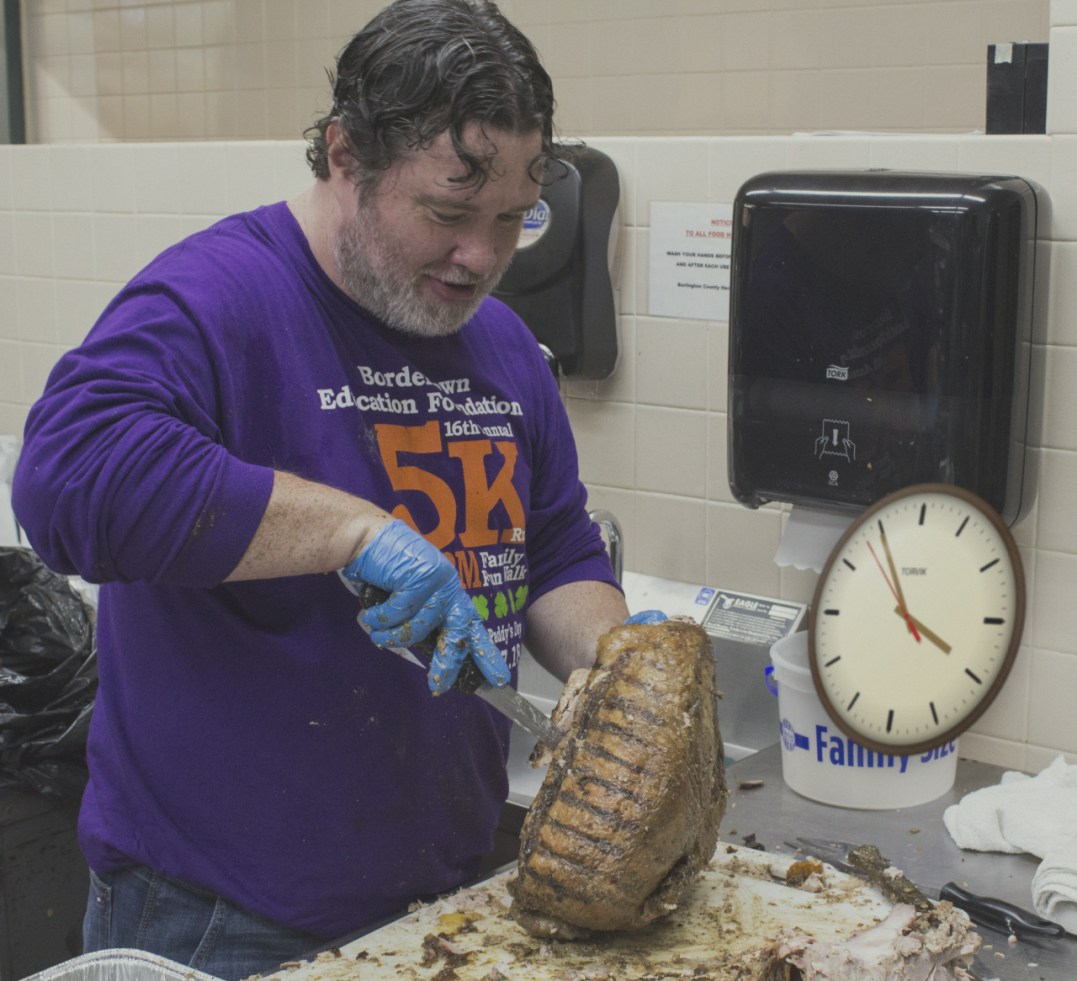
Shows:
3h54m53s
